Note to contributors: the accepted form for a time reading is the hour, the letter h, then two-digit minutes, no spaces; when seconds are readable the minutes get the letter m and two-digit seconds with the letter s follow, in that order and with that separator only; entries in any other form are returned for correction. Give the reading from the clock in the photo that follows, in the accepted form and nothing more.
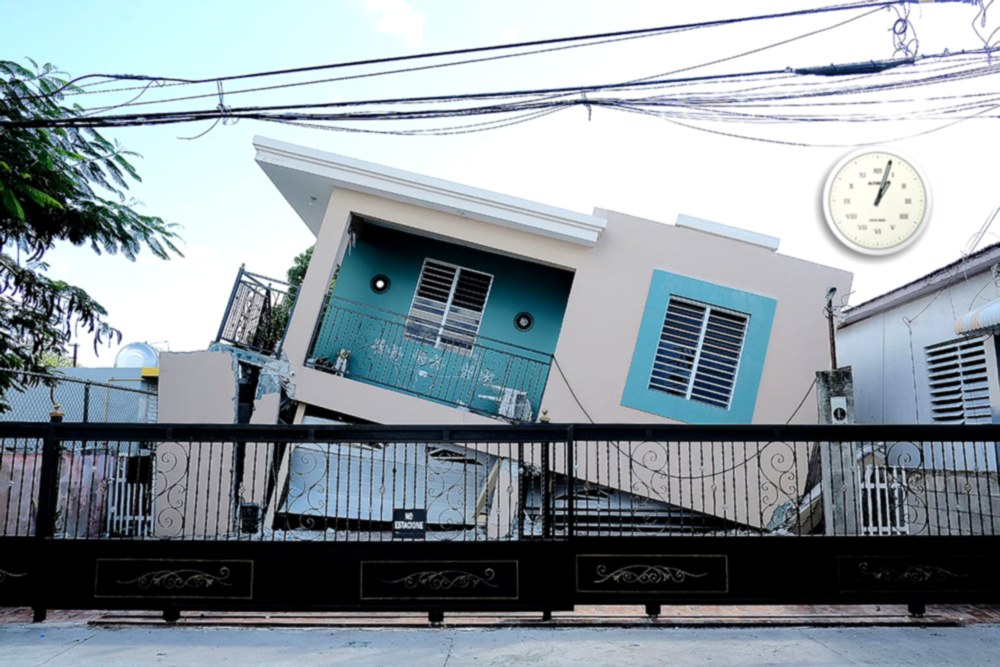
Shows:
1h03
